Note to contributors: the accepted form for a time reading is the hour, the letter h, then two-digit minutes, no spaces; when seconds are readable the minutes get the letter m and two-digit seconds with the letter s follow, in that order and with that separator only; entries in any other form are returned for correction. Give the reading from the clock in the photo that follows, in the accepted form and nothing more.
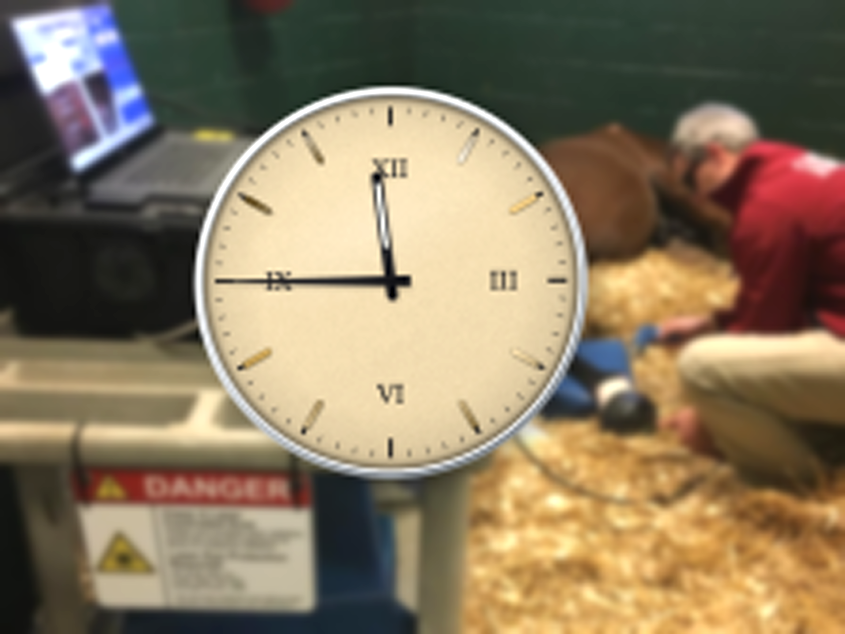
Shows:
11h45
